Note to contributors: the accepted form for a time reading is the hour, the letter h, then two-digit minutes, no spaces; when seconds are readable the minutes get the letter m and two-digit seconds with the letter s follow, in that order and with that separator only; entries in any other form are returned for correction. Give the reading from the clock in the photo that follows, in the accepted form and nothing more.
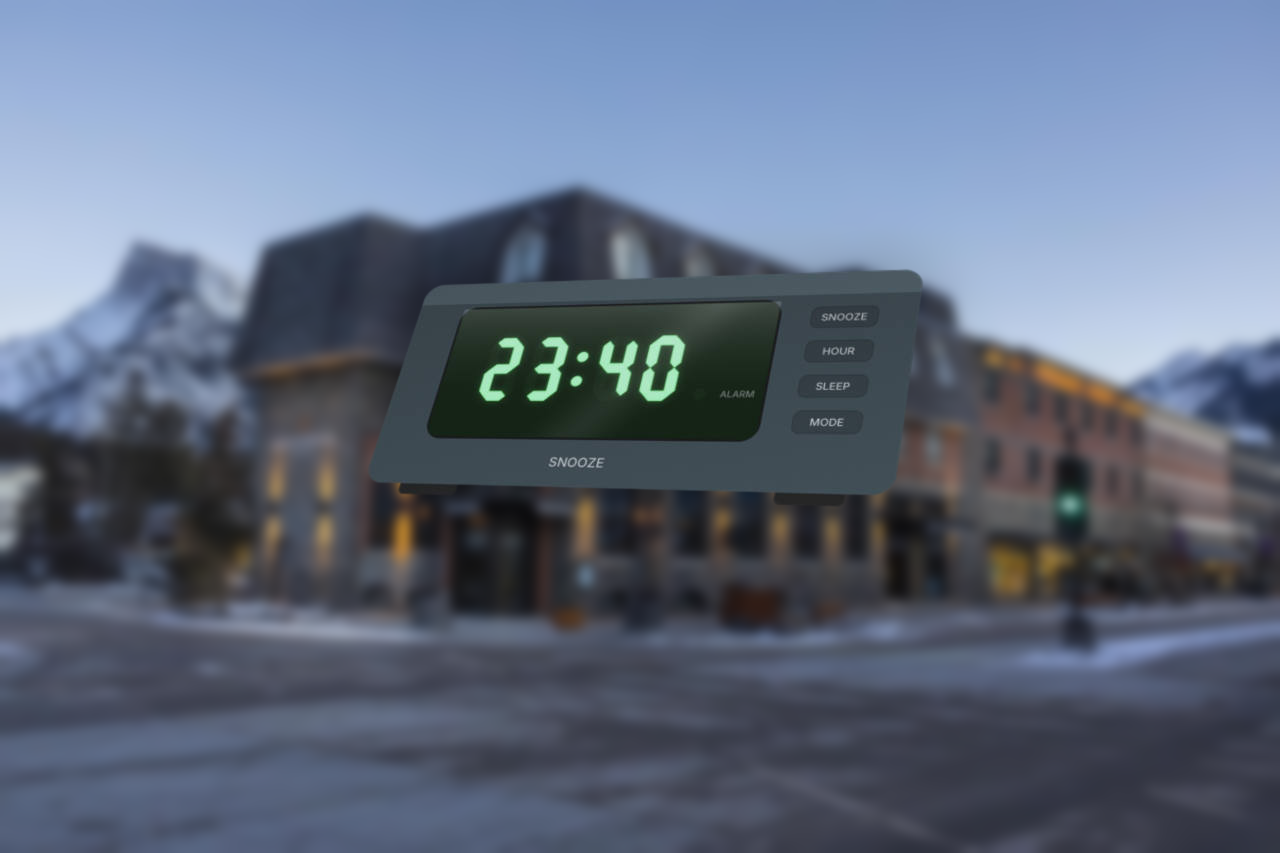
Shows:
23h40
